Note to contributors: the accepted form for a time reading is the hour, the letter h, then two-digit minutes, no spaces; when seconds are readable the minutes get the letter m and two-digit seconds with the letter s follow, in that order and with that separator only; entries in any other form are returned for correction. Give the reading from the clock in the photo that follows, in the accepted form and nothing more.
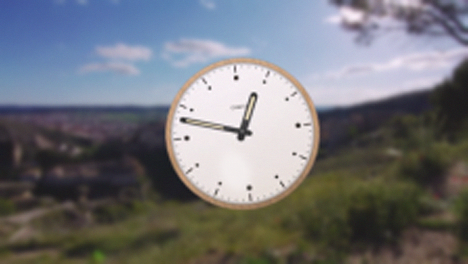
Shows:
12h48
